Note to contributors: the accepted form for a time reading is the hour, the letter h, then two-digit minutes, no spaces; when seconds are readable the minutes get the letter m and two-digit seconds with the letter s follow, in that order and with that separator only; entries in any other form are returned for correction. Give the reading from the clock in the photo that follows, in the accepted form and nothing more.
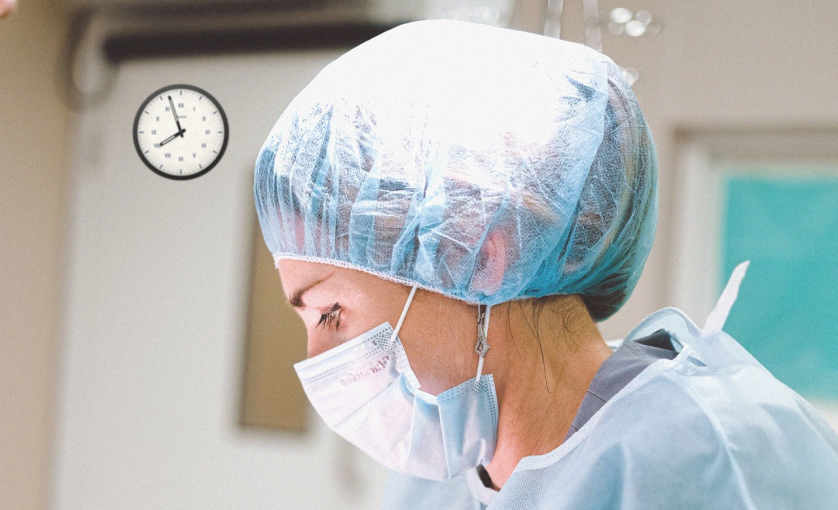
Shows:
7h57
